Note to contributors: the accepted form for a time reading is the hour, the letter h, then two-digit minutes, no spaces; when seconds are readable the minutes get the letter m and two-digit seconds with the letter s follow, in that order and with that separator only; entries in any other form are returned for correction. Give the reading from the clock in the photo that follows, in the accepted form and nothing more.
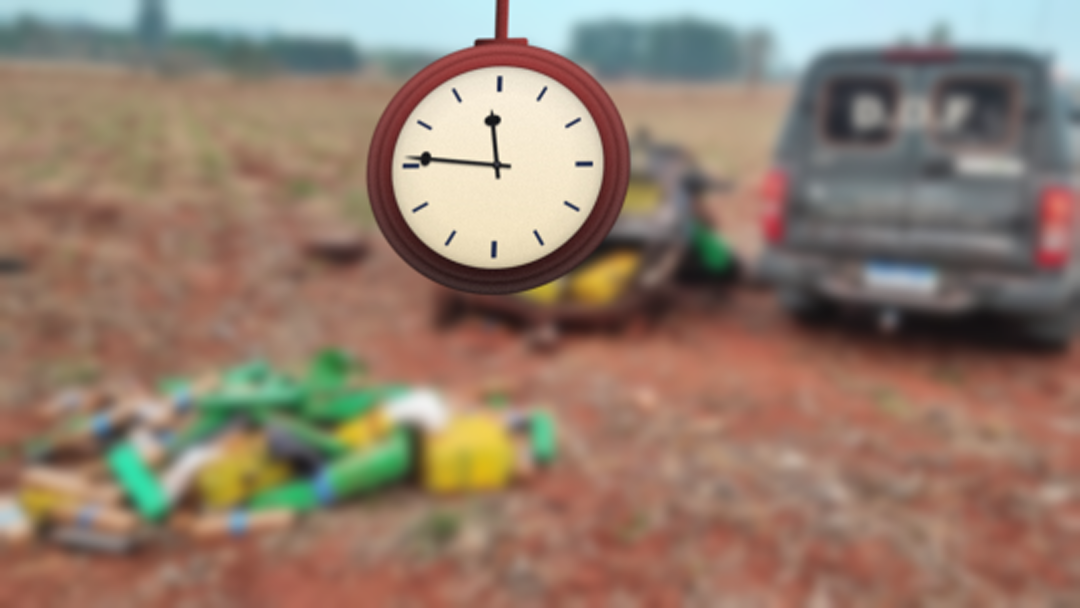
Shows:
11h46
